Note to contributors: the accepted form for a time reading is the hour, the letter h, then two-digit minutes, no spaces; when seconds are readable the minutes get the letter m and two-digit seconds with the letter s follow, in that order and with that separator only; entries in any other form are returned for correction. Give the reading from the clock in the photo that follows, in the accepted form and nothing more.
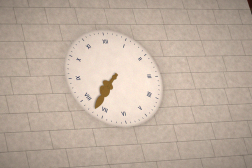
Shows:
7h37
